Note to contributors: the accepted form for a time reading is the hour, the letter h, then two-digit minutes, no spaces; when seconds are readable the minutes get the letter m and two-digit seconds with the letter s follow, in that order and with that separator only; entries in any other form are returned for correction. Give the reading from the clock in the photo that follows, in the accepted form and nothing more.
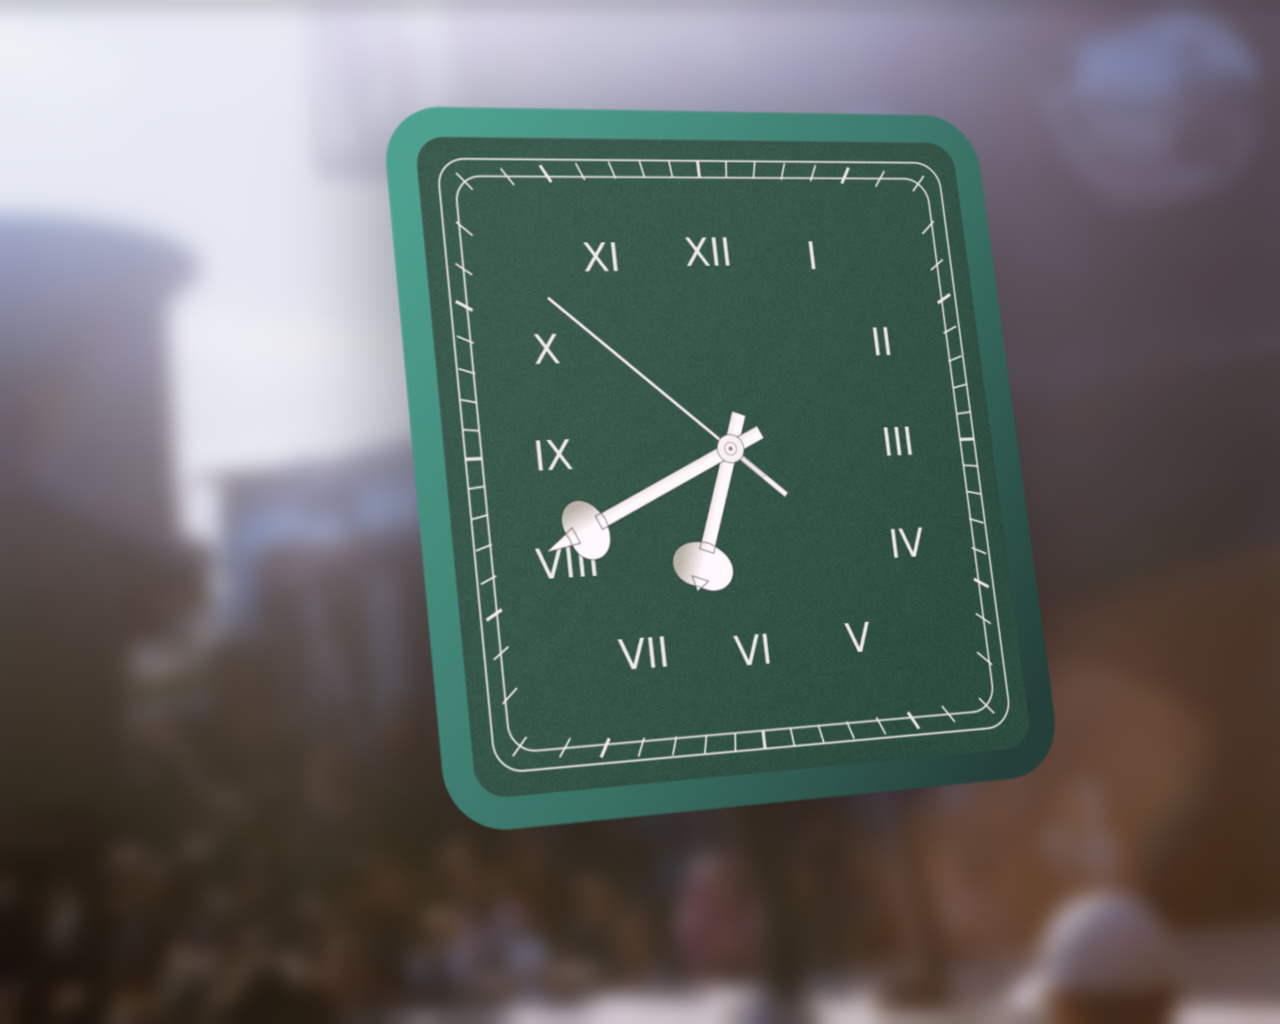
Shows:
6h40m52s
